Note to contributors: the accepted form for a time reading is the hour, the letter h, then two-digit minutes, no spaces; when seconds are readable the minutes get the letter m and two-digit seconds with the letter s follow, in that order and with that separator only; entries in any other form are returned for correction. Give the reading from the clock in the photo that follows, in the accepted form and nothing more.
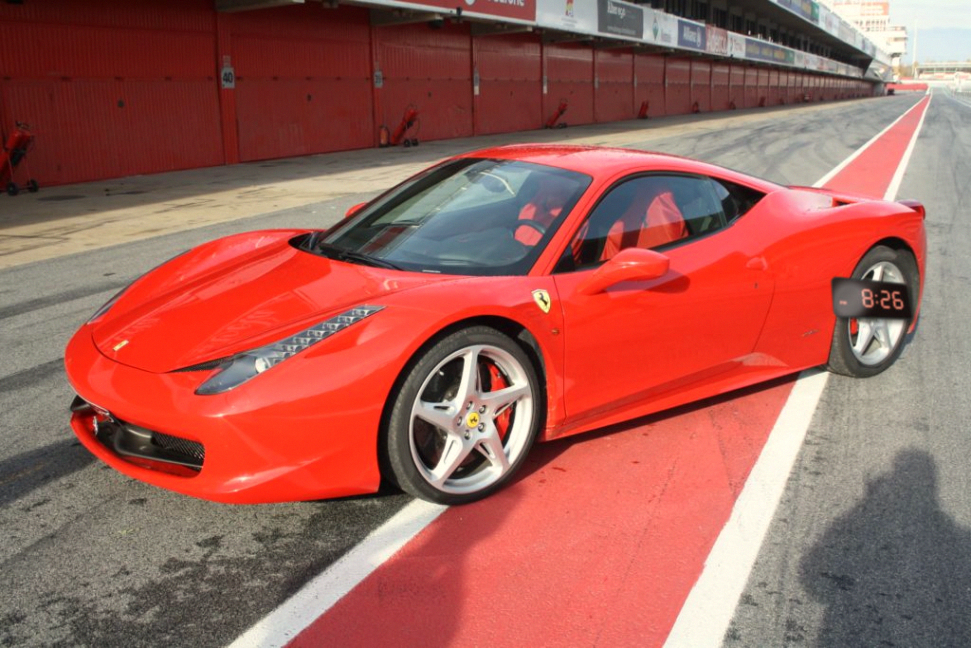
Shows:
8h26
